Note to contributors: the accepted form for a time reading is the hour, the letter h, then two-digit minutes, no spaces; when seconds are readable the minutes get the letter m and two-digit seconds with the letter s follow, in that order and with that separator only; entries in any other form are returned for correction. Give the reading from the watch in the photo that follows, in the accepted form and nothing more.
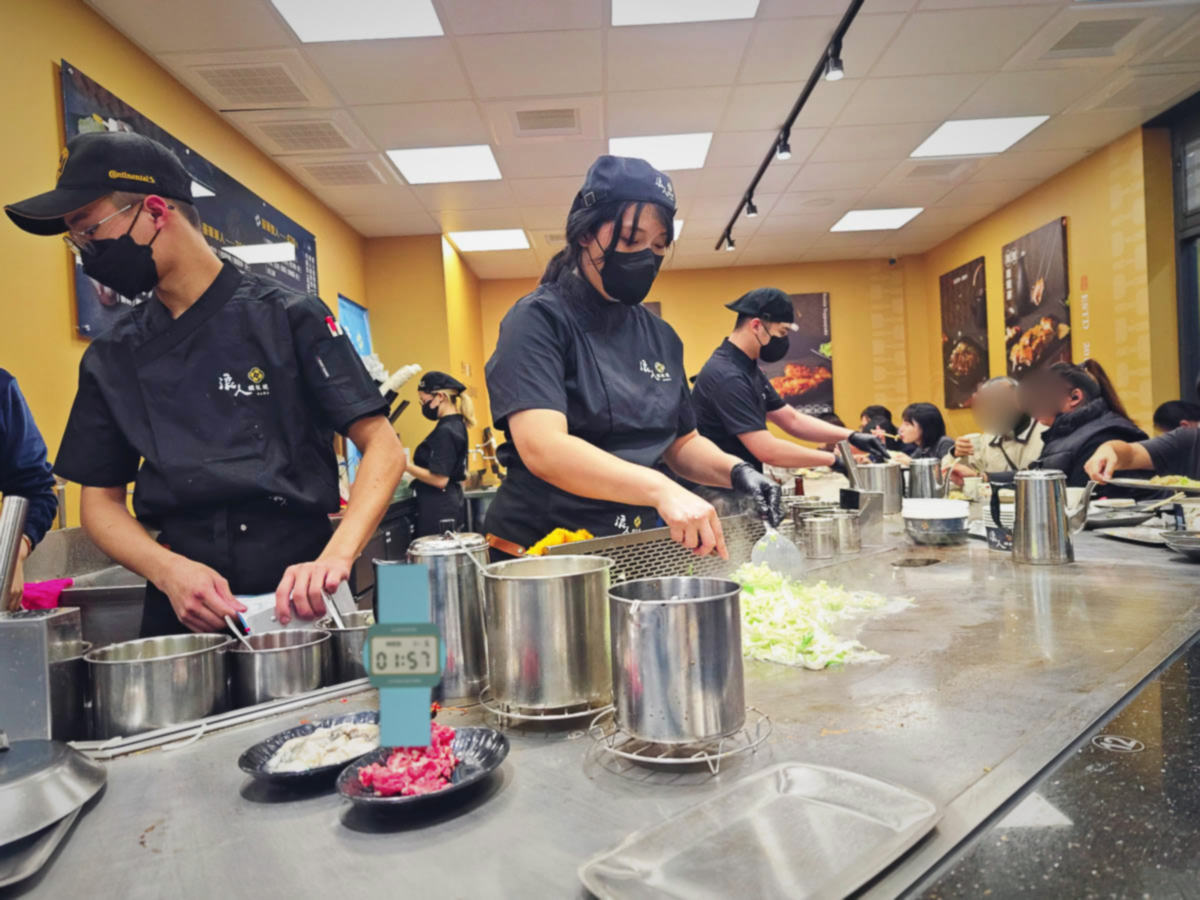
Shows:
1h57
